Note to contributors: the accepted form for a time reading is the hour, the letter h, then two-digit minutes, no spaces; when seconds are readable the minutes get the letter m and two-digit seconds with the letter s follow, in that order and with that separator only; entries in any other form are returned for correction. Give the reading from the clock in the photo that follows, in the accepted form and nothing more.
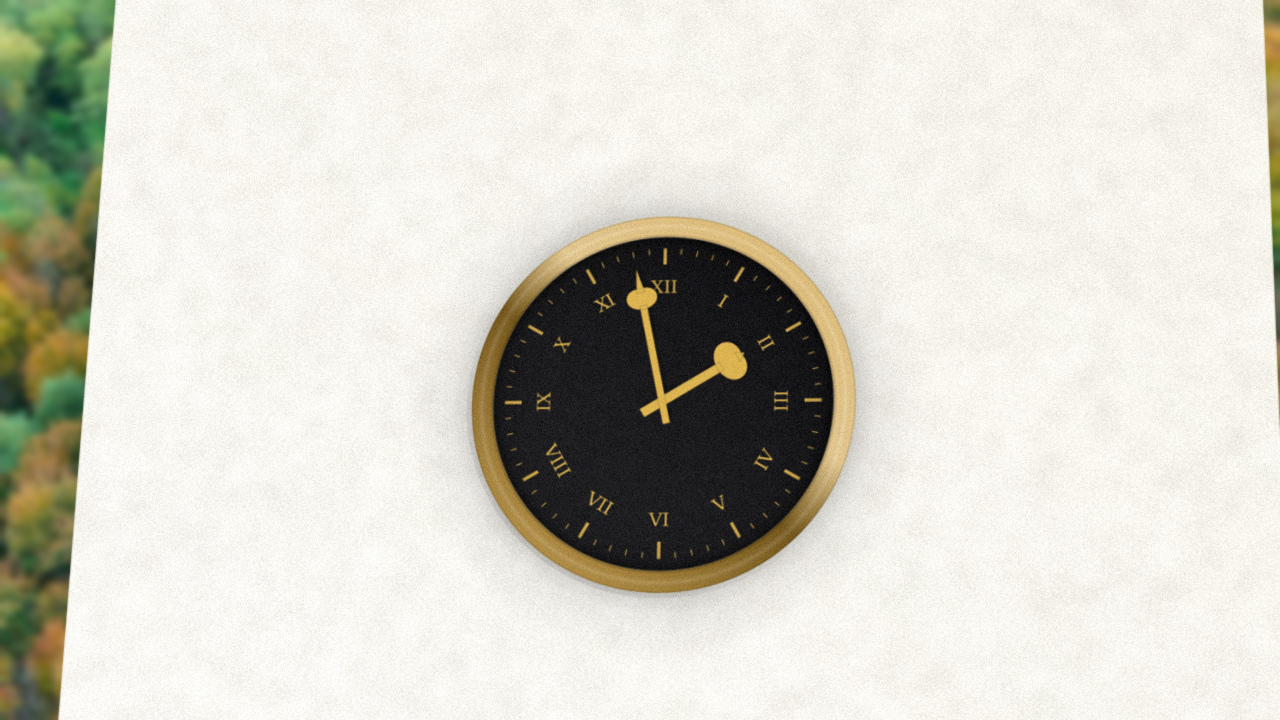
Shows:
1h58
